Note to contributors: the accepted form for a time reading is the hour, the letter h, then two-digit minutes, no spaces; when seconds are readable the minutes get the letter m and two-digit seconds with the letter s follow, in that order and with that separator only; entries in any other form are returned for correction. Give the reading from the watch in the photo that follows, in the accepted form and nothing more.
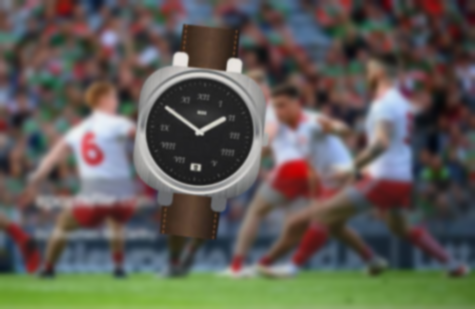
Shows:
1h50
